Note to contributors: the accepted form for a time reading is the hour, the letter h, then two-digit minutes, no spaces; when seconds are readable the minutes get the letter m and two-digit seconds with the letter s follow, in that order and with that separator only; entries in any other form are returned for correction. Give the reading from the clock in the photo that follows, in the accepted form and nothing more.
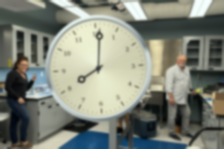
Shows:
8h01
